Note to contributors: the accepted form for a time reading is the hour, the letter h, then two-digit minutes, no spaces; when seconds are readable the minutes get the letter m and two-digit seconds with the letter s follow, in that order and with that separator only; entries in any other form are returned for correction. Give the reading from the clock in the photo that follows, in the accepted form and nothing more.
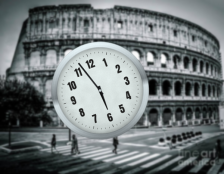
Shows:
5h57
